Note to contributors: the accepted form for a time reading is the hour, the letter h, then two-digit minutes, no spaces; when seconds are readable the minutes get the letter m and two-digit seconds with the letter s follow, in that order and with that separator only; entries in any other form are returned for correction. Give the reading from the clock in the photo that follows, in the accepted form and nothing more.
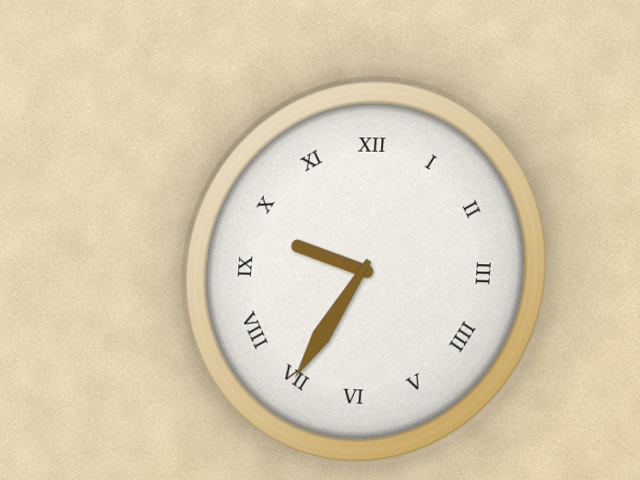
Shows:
9h35
